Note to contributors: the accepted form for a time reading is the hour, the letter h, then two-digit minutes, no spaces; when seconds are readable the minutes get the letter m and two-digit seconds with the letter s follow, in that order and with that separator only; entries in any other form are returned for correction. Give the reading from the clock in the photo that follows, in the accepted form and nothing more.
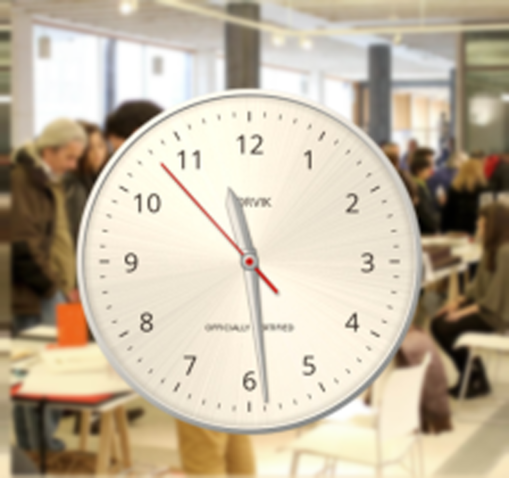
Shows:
11h28m53s
